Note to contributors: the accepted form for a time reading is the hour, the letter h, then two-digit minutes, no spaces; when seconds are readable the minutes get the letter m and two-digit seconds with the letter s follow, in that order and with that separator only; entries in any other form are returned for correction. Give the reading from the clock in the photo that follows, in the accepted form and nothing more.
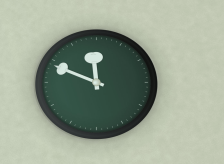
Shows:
11h49
